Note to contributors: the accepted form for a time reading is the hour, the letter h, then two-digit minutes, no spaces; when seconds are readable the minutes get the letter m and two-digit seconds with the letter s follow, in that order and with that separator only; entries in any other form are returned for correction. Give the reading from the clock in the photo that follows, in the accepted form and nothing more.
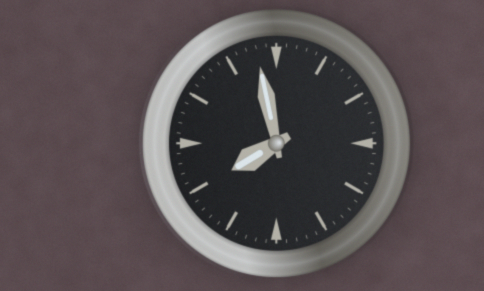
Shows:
7h58
